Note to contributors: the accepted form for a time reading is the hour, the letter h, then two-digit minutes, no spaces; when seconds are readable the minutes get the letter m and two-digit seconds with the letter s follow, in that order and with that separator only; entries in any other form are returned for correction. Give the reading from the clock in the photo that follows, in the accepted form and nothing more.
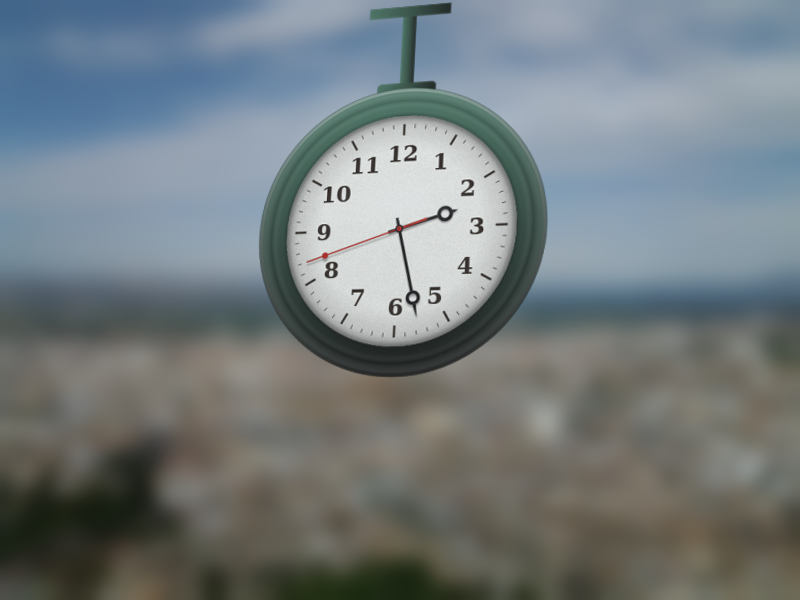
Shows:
2h27m42s
